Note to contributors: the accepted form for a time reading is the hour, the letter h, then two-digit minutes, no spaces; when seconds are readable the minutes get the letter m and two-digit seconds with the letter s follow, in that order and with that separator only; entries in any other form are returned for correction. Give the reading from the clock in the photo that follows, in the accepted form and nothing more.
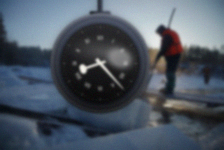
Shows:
8h23
